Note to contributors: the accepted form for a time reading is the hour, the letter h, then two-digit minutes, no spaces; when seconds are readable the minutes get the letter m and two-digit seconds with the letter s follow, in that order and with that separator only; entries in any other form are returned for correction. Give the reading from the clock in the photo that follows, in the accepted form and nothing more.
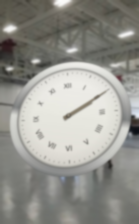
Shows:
2h10
